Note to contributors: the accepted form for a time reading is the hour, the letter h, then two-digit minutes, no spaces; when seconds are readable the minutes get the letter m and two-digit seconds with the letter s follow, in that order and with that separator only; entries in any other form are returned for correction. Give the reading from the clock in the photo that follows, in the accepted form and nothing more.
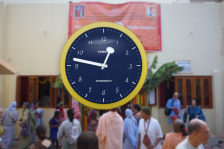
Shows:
12h47
